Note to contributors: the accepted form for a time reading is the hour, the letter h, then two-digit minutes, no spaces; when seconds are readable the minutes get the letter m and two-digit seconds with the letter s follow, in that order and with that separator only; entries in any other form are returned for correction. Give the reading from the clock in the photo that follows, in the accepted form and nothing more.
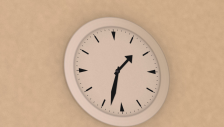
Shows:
1h33
